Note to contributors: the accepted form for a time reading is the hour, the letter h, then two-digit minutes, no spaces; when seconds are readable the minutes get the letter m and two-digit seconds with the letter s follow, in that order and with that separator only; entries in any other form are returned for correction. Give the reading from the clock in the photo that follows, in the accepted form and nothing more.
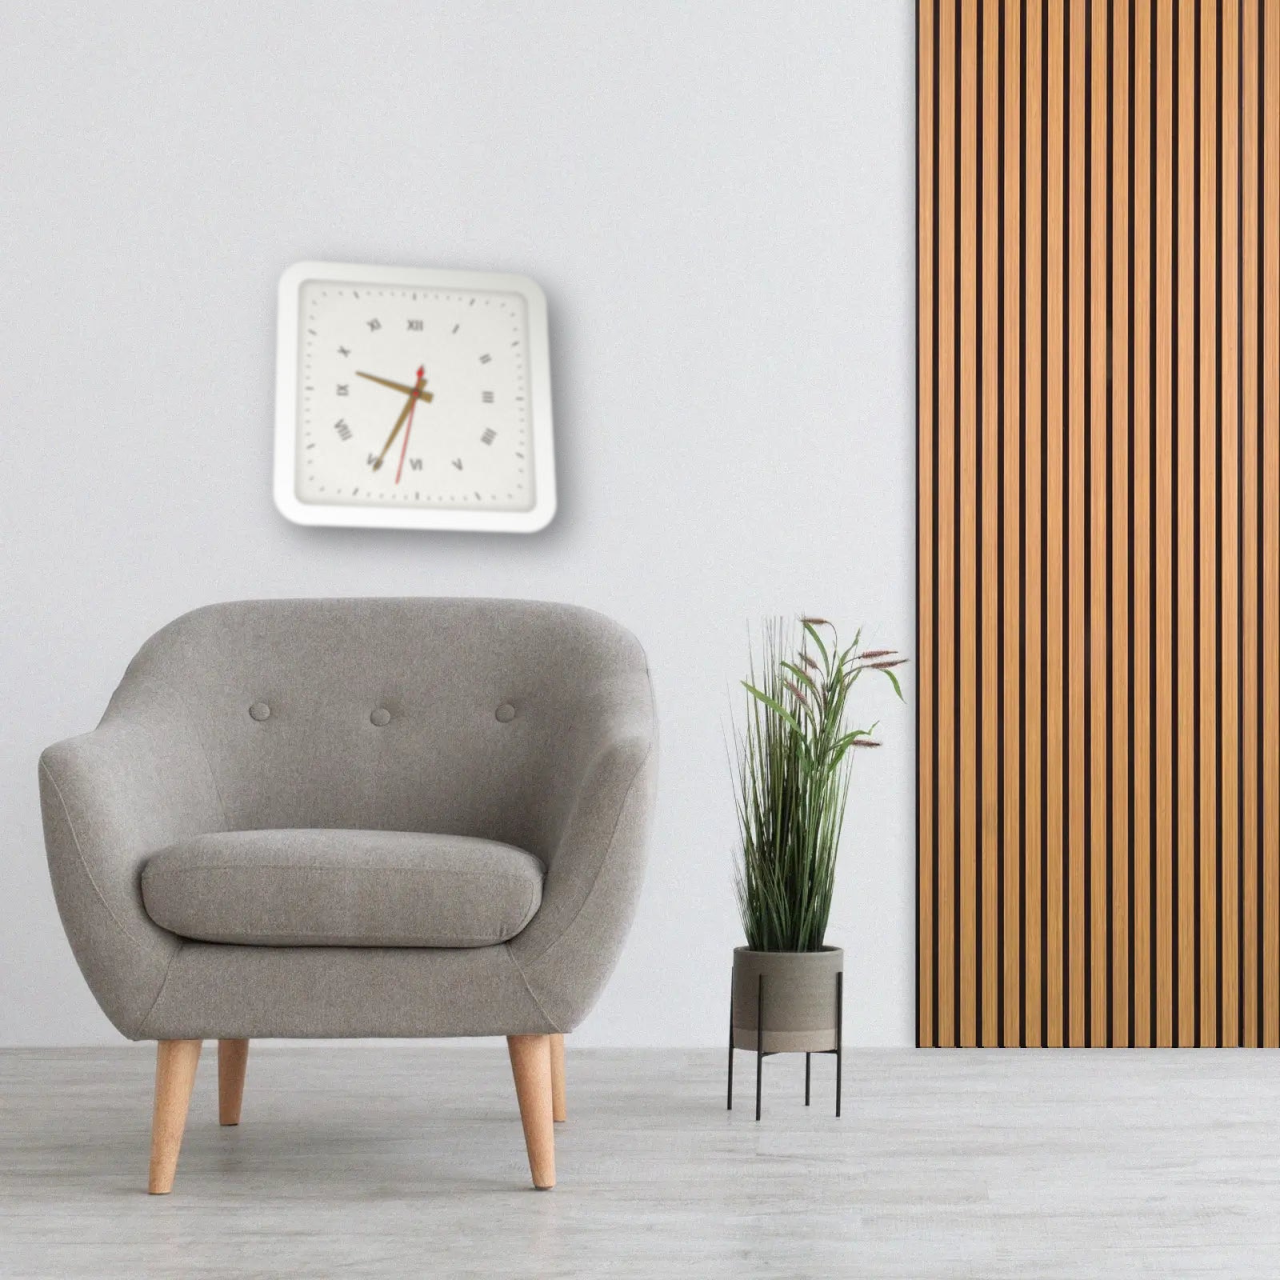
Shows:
9h34m32s
